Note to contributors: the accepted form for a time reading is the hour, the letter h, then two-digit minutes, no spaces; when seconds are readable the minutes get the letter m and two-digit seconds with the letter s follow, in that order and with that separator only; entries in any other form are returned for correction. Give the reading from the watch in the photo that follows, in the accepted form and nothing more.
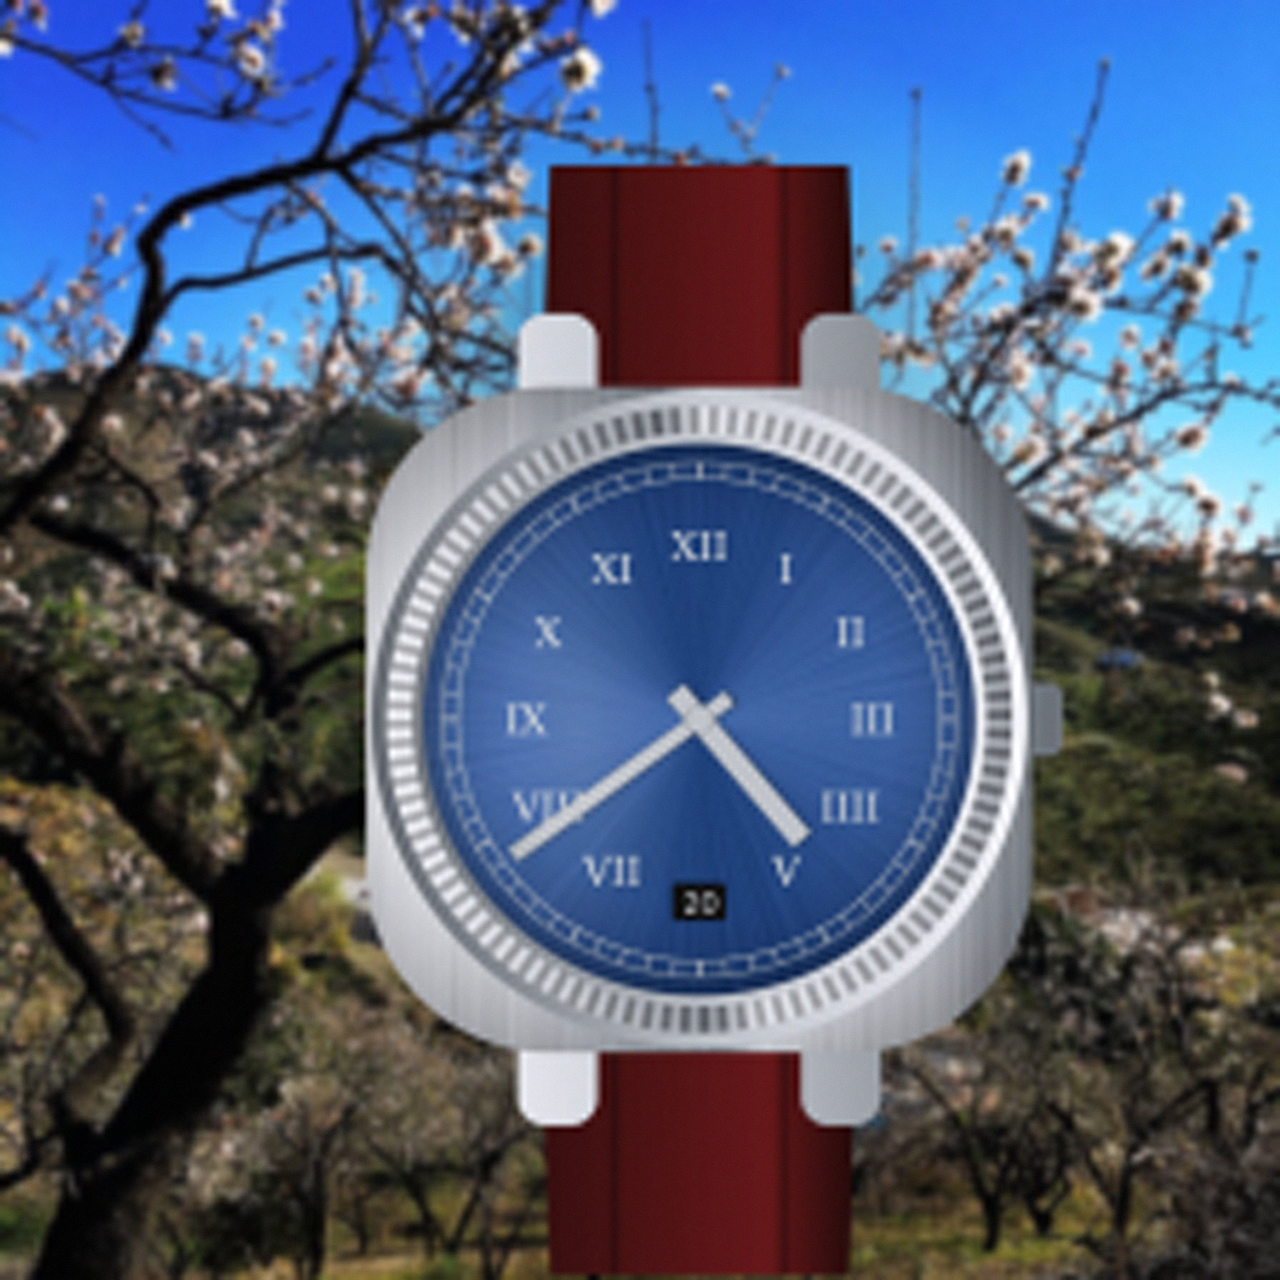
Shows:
4h39
